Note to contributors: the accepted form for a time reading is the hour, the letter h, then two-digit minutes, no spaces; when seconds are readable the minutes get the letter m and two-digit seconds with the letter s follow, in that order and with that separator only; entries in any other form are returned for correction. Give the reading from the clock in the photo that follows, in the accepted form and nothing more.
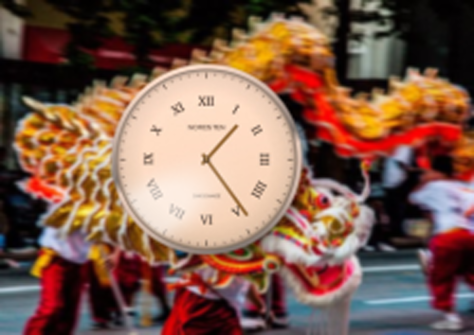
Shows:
1h24
